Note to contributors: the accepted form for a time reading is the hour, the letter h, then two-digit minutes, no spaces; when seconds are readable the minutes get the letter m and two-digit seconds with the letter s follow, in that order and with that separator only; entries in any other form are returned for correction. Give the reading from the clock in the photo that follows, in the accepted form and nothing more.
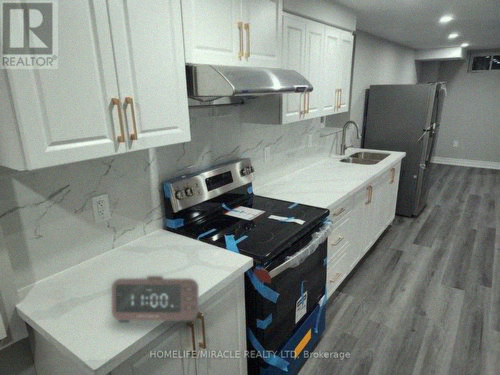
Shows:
11h00
